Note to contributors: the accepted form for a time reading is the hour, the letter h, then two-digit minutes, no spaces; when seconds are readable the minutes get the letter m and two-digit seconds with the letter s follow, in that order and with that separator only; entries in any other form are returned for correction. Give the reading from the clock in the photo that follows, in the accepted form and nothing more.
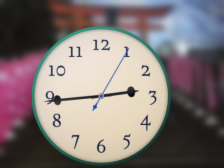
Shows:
2h44m05s
